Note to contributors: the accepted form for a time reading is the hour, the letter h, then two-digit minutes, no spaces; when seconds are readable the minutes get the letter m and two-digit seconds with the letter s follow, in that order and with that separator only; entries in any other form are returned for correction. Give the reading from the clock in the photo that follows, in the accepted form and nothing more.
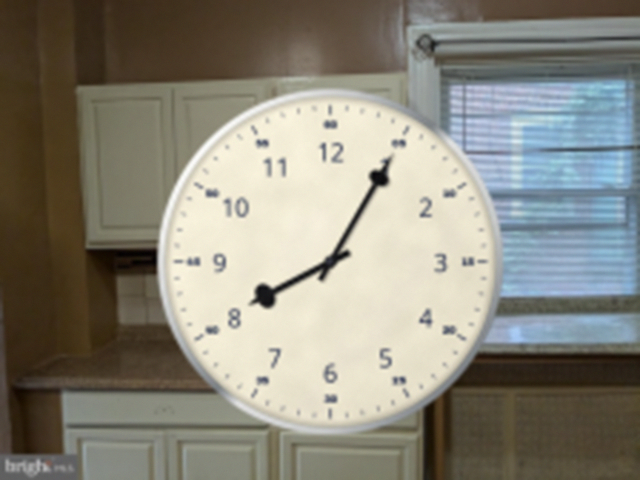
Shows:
8h05
